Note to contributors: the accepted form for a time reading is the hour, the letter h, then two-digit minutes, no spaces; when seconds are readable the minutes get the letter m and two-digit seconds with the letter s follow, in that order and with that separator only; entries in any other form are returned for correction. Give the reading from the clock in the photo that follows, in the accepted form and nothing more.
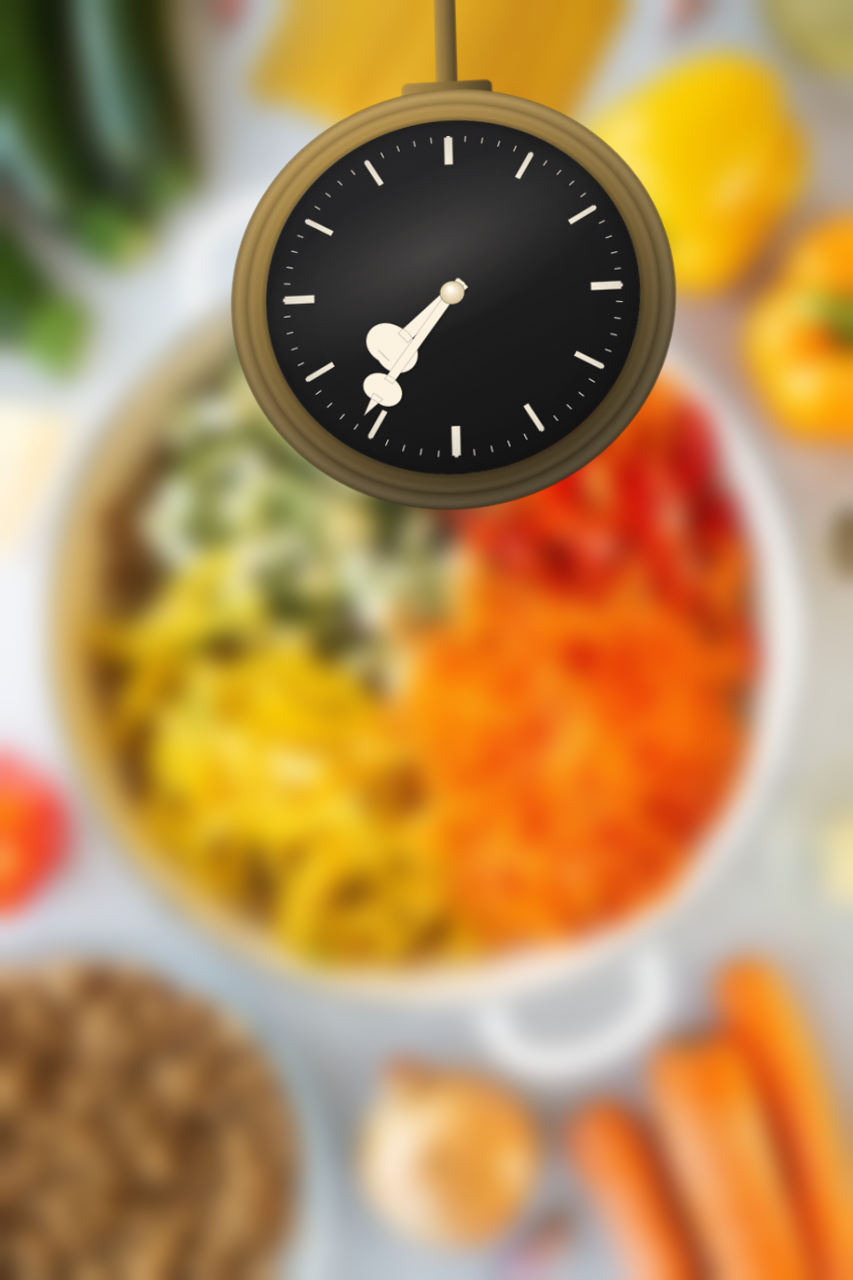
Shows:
7h36
